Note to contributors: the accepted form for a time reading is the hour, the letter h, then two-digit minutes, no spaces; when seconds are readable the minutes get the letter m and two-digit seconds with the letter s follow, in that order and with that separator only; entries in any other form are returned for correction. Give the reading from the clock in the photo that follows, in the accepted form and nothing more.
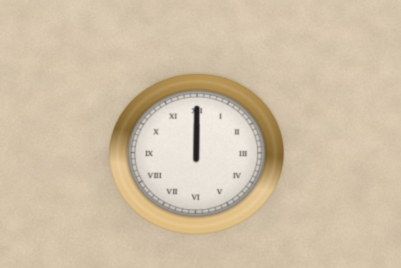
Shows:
12h00
